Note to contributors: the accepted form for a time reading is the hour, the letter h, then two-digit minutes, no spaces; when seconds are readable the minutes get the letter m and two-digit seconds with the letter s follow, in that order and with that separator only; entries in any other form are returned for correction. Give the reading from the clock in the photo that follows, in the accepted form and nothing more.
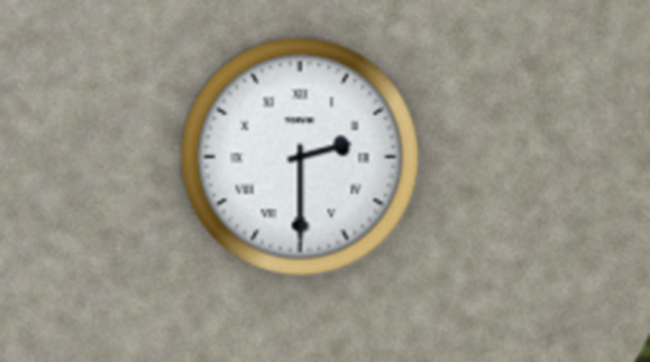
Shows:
2h30
